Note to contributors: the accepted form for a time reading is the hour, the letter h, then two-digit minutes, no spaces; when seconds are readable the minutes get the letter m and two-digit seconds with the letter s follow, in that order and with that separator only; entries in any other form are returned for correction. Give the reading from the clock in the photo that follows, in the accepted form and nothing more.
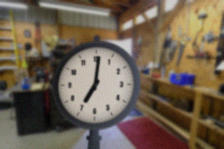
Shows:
7h01
